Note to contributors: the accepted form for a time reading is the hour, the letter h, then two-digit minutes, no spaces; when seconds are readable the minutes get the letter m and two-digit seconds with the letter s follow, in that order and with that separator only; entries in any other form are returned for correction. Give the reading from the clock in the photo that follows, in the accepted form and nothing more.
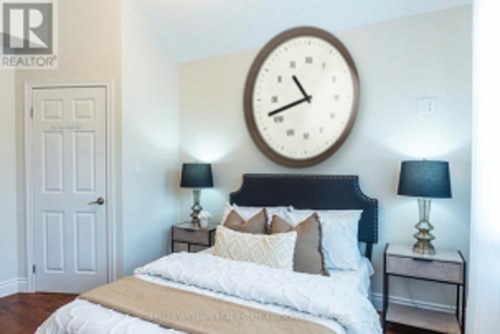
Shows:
10h42
